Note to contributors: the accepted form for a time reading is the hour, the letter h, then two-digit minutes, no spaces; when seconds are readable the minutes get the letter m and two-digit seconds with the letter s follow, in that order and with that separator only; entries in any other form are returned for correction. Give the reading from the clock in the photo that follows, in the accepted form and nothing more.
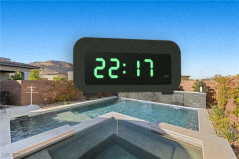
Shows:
22h17
